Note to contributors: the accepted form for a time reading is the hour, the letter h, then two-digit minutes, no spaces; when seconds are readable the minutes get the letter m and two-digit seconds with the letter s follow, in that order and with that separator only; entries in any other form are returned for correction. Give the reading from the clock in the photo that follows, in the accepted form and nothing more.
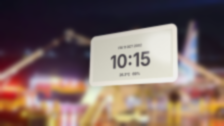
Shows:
10h15
